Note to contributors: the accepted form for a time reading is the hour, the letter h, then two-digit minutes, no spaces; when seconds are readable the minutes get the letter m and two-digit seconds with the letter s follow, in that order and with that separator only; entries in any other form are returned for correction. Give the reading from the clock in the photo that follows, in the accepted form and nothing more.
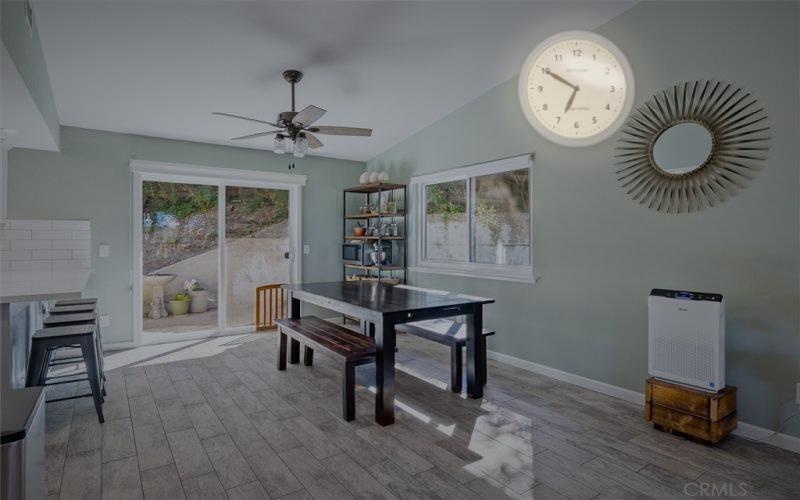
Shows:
6h50
